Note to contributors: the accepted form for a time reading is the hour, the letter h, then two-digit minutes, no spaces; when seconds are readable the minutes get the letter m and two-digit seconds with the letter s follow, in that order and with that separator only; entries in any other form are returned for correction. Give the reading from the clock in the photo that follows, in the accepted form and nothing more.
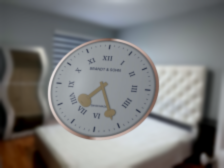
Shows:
7h26
